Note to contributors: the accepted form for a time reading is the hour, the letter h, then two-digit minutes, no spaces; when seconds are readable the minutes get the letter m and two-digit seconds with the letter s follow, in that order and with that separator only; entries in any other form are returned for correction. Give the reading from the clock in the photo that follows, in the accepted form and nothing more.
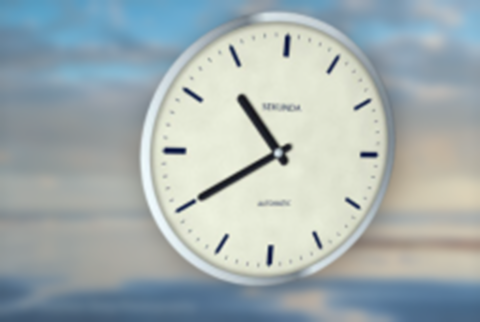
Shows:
10h40
